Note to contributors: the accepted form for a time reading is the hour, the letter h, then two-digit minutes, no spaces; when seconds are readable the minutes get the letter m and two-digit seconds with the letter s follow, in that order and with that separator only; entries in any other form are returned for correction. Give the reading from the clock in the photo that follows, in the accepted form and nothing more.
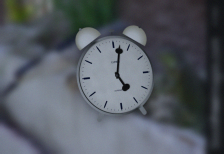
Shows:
5h02
